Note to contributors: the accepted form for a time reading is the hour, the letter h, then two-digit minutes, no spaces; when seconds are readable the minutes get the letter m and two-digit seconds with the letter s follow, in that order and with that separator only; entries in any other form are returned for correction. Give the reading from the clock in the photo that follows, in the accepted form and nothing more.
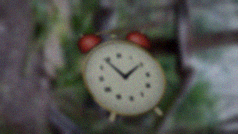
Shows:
1h54
